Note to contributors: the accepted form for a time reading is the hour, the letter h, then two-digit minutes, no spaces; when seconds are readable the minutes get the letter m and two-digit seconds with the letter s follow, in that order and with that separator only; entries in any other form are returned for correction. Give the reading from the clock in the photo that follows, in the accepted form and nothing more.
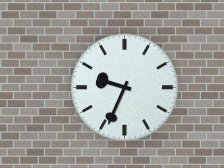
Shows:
9h34
